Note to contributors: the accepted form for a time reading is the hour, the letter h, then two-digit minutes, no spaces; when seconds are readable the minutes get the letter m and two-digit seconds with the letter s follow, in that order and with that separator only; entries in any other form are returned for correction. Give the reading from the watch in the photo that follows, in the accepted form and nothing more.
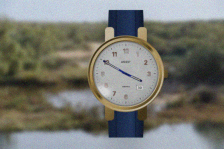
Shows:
3h50
